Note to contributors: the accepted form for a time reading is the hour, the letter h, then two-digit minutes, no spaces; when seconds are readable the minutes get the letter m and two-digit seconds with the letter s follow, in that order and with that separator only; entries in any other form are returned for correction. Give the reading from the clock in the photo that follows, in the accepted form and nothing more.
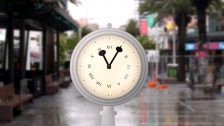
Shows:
11h05
